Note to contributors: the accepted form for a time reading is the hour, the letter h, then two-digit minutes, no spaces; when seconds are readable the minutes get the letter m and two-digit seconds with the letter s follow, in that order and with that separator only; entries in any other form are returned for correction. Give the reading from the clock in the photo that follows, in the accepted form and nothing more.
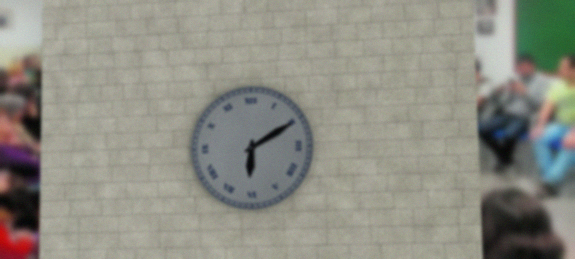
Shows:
6h10
